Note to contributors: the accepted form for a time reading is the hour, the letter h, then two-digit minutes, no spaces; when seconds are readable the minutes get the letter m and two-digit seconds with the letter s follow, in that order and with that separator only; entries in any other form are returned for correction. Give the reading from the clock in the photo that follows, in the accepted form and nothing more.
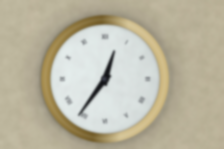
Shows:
12h36
